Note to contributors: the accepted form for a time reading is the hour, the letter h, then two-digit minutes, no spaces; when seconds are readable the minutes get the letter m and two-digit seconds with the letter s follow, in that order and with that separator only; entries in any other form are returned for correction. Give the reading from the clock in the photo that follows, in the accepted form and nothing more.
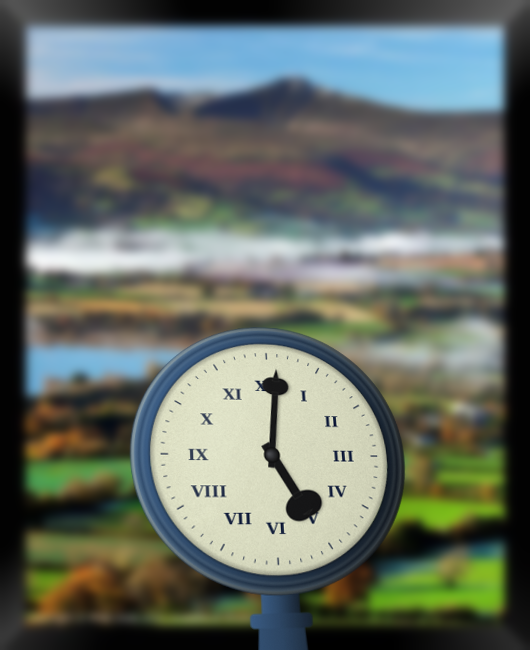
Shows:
5h01
